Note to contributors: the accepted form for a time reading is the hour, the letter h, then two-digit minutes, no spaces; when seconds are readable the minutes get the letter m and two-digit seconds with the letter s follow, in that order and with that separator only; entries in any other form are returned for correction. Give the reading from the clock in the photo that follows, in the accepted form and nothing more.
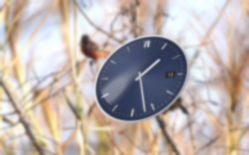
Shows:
1h27
